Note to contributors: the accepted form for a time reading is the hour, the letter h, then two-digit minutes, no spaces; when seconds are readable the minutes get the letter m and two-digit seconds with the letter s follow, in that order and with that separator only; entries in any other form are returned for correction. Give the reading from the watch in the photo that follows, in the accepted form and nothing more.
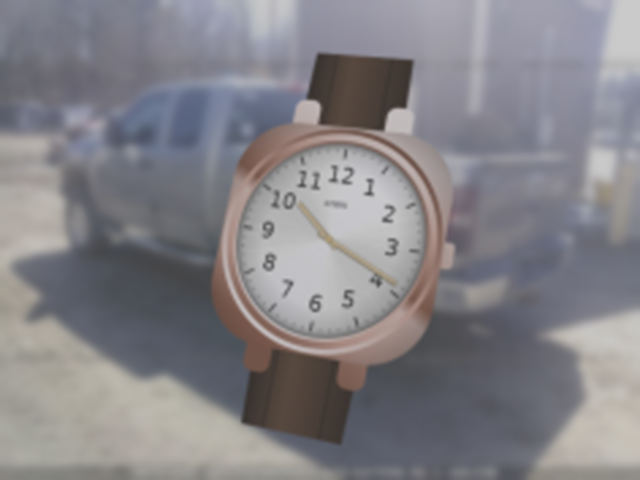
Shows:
10h19
